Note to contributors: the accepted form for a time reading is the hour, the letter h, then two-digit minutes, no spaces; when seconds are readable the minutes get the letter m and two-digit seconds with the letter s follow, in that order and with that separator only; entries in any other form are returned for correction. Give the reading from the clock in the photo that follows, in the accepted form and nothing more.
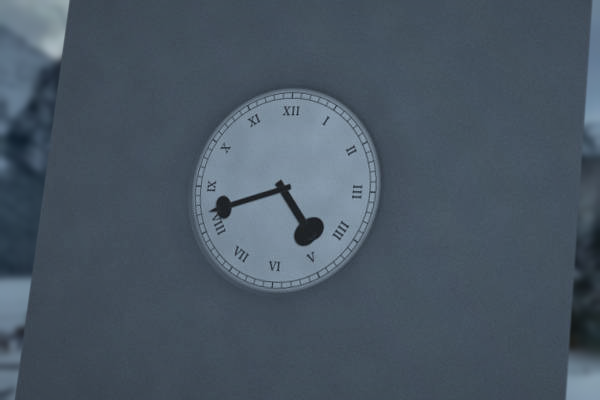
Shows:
4h42
